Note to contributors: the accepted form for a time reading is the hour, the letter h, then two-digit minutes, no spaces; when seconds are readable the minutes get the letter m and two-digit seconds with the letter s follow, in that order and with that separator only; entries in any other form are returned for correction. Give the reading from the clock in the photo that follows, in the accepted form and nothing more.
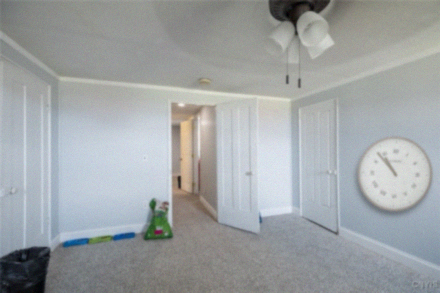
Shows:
10h53
